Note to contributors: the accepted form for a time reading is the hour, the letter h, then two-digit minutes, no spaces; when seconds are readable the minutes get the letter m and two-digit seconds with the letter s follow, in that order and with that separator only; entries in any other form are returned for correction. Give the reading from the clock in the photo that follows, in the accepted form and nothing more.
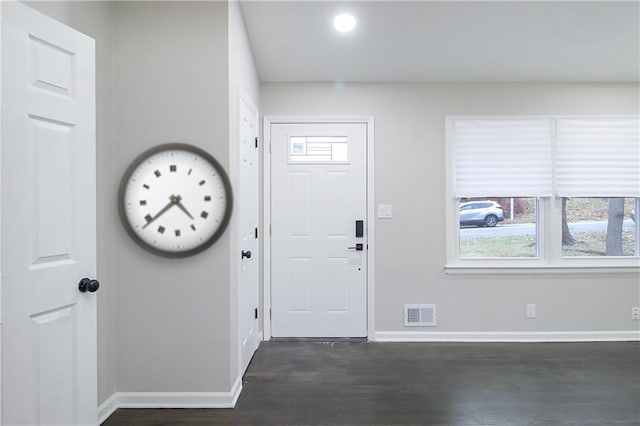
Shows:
4h39
